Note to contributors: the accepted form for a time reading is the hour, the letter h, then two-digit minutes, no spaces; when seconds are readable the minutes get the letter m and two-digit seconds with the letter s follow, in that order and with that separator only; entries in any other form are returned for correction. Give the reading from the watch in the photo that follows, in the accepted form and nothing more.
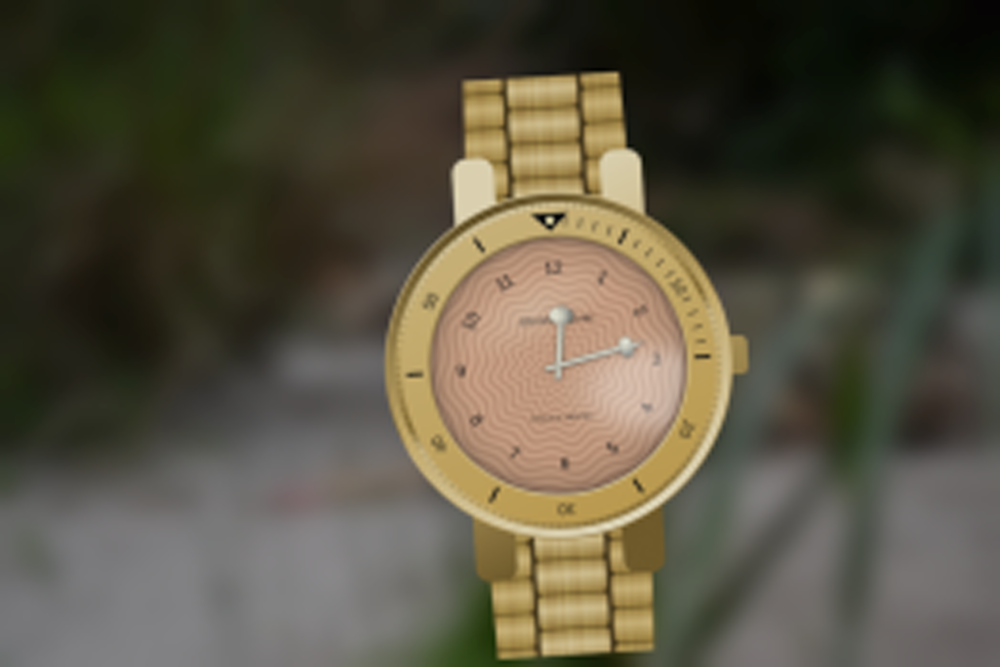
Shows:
12h13
